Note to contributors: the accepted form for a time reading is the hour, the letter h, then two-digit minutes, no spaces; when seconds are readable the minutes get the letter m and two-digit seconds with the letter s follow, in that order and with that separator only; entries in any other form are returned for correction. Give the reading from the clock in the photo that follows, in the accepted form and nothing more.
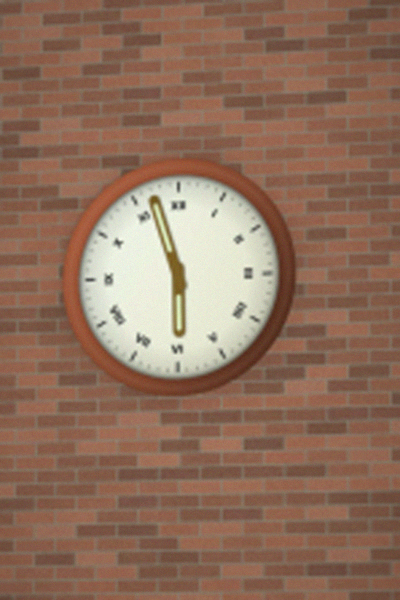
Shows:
5h57
